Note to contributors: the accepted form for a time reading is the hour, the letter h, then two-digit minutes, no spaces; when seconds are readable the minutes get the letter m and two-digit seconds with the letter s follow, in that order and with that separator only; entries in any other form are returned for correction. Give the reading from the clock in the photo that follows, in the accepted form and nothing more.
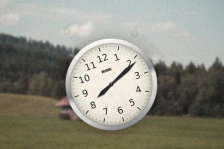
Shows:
8h11
